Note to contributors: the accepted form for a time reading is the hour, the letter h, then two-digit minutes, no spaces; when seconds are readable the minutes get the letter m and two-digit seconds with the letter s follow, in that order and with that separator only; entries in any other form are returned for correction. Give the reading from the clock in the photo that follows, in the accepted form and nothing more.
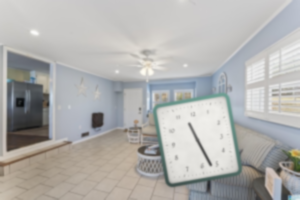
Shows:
11h27
